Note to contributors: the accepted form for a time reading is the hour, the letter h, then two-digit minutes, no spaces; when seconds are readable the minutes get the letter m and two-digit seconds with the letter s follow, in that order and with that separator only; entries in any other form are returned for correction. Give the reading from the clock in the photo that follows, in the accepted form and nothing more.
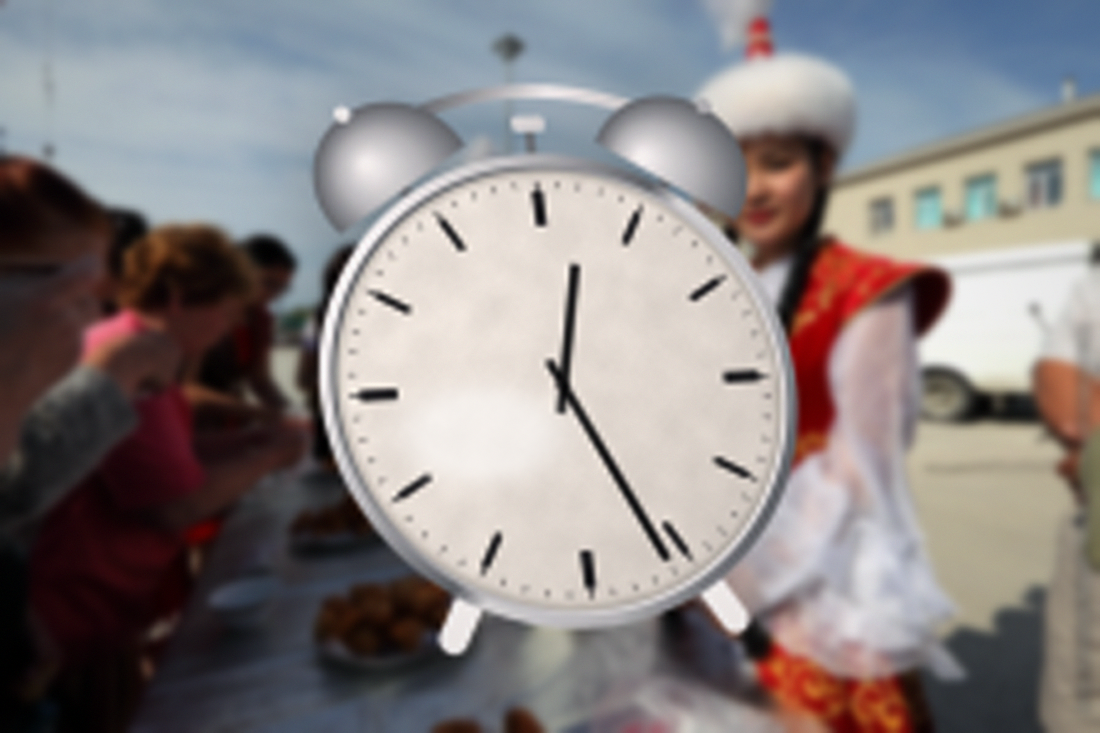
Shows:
12h26
